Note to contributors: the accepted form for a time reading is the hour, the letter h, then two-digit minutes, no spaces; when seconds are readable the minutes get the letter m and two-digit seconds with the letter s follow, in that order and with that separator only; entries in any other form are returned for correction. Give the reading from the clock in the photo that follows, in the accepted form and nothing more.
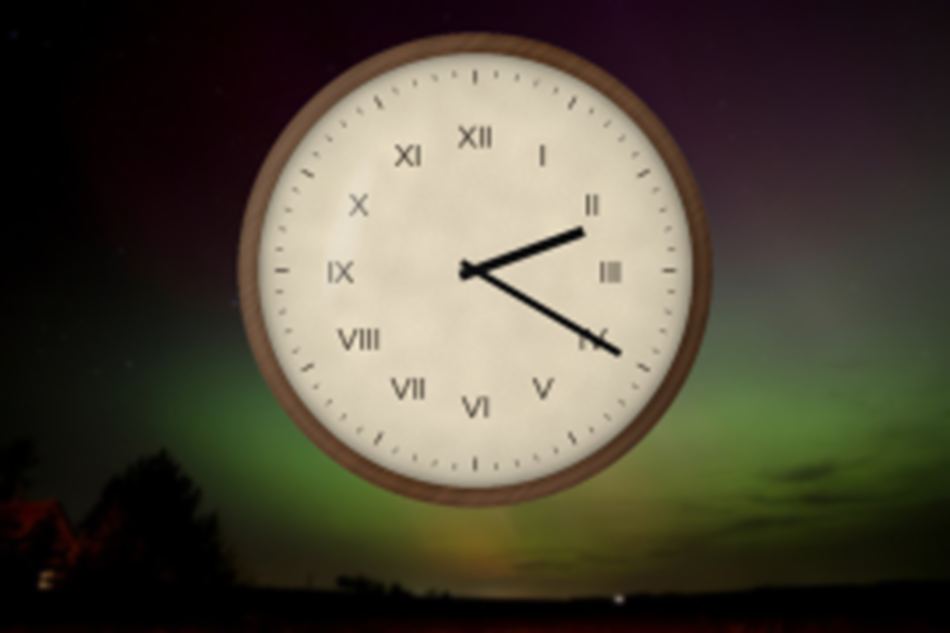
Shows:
2h20
